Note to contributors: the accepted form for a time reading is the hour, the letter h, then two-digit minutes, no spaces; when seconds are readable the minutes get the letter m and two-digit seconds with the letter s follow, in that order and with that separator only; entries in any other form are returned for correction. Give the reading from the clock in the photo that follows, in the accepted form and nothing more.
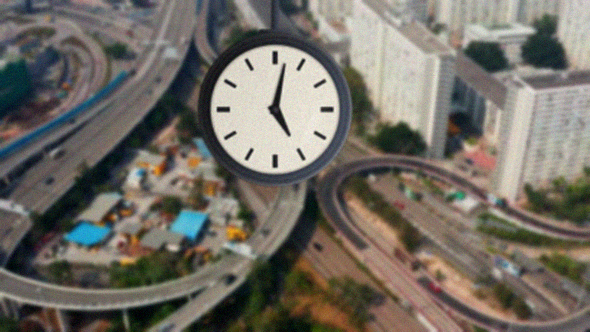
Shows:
5h02
